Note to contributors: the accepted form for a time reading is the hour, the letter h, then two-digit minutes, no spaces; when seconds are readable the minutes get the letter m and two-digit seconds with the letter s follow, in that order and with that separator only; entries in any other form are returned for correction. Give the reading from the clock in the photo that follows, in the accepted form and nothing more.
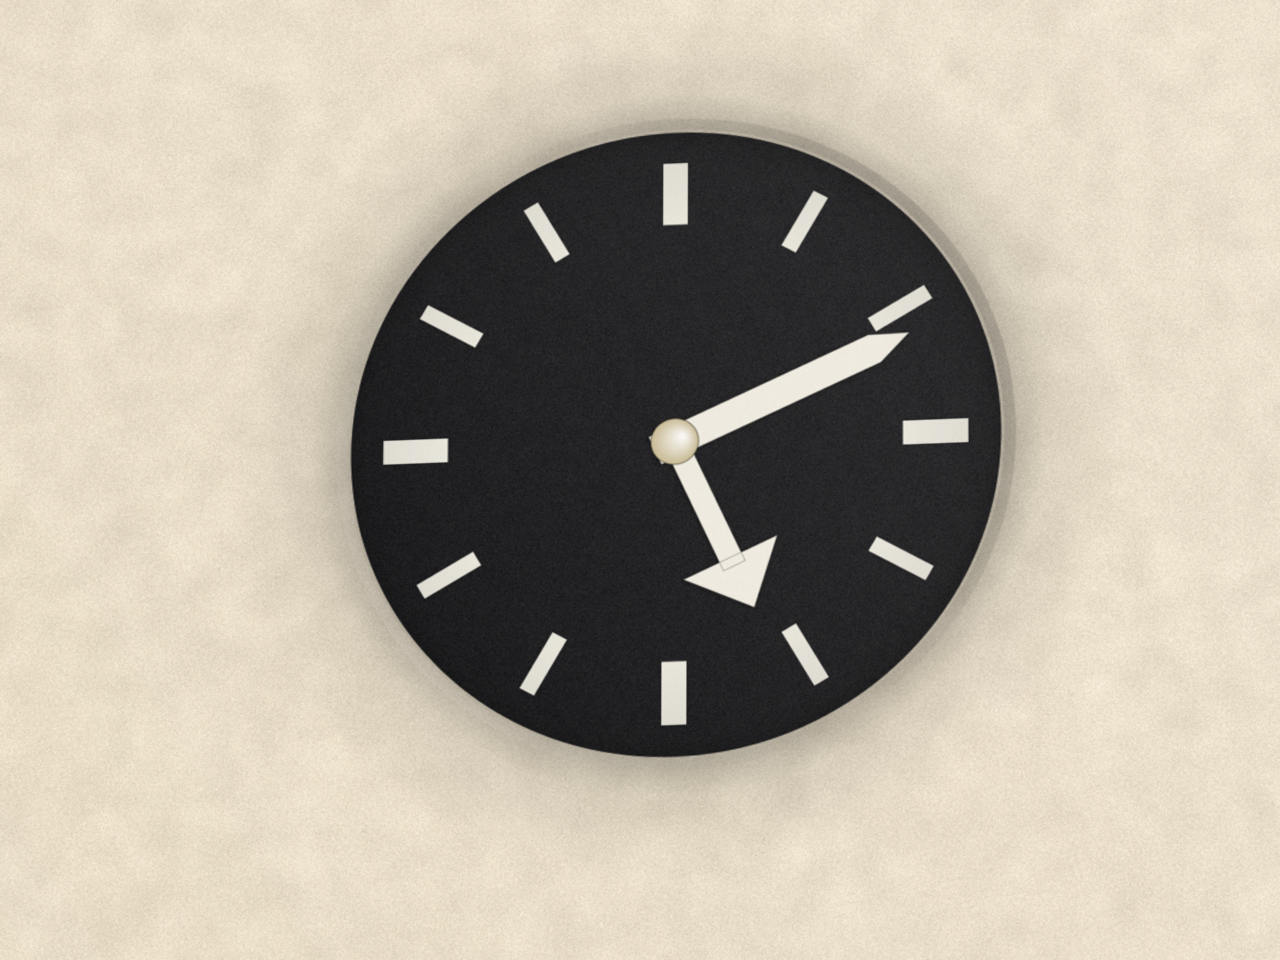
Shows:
5h11
